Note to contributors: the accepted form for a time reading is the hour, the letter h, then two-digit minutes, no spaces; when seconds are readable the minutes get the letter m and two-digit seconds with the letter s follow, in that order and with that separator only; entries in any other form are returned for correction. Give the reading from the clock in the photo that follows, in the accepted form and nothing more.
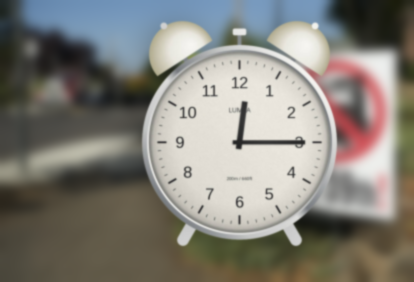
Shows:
12h15
